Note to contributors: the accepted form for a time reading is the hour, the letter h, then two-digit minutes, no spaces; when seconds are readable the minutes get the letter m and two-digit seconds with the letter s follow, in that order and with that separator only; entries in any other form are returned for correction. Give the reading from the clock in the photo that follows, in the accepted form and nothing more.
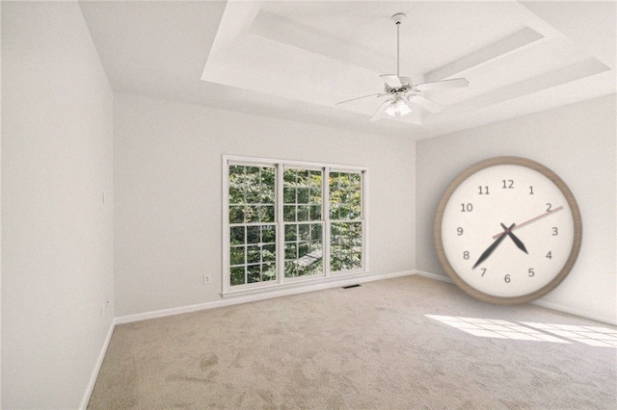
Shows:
4h37m11s
